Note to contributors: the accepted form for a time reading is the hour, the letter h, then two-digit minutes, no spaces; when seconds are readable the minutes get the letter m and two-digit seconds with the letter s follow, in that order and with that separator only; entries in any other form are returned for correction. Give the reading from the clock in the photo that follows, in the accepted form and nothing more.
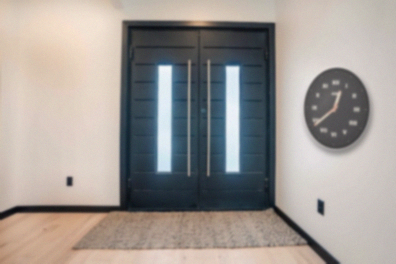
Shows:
12h39
